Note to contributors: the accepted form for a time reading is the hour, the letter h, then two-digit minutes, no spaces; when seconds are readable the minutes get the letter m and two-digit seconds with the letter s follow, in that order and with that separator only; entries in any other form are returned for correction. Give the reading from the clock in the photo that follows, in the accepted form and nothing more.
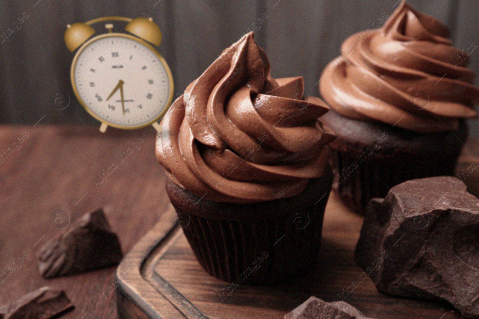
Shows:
7h31
